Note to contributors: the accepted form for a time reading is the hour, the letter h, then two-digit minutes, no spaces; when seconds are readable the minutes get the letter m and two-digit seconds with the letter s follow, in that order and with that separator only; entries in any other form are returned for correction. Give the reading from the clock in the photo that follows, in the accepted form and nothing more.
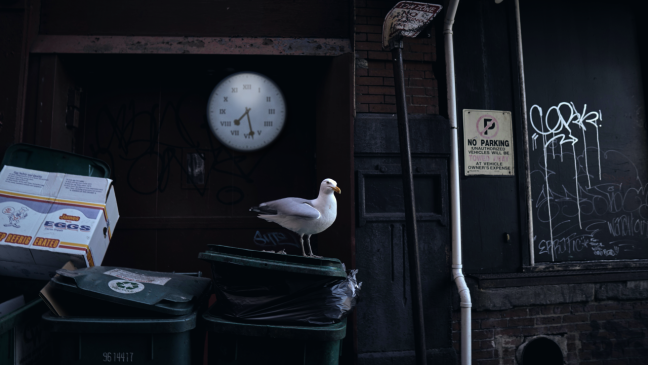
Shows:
7h28
